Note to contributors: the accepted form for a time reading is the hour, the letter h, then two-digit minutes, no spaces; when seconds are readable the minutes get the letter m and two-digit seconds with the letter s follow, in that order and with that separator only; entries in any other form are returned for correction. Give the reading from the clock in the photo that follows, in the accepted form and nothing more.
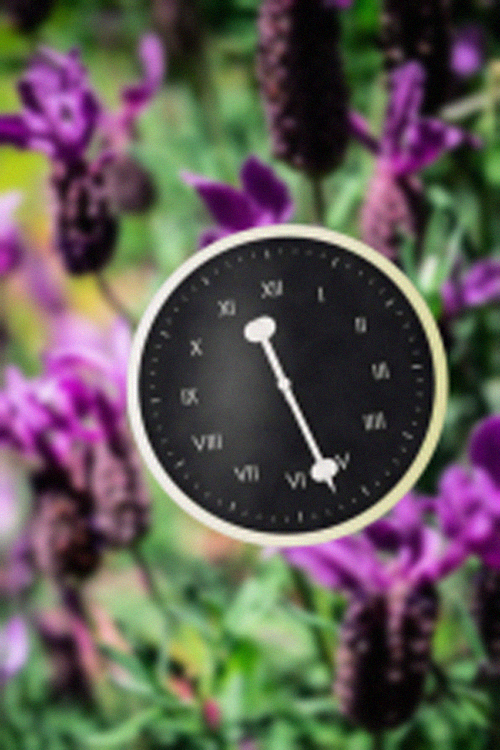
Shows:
11h27
